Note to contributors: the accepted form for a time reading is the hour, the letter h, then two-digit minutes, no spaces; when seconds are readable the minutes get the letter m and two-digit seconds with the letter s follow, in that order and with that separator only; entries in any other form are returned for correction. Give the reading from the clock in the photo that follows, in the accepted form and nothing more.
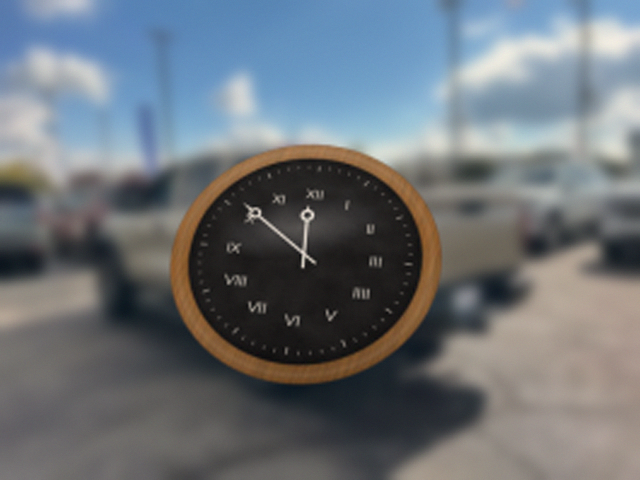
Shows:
11h51
